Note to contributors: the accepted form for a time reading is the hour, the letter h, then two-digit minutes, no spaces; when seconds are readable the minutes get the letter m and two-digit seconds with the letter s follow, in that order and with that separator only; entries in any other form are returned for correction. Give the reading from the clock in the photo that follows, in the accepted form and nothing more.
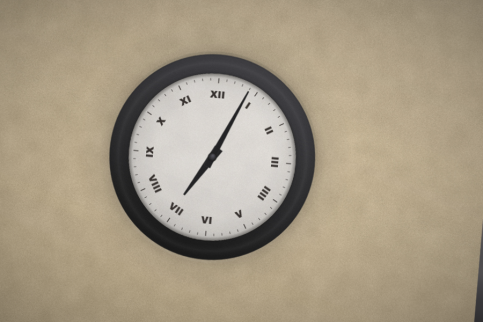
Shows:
7h04
